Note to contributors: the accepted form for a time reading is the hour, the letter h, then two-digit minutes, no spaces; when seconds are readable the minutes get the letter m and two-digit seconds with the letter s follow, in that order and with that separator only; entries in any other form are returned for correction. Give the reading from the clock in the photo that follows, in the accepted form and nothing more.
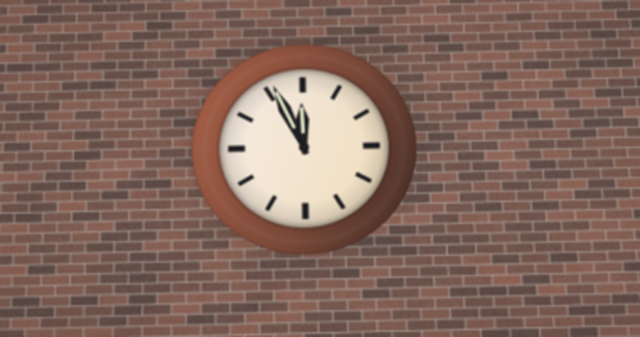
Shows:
11h56
